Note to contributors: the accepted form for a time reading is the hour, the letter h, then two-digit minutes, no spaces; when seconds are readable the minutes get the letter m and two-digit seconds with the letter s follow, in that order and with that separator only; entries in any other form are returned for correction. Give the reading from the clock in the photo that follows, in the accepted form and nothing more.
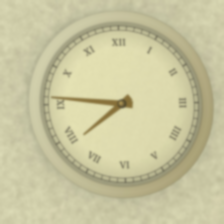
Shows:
7h46
